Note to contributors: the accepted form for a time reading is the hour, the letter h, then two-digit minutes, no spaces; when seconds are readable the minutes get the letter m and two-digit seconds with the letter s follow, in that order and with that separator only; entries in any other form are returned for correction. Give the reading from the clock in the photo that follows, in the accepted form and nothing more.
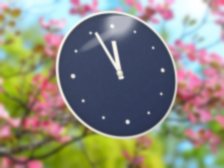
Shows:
11h56
